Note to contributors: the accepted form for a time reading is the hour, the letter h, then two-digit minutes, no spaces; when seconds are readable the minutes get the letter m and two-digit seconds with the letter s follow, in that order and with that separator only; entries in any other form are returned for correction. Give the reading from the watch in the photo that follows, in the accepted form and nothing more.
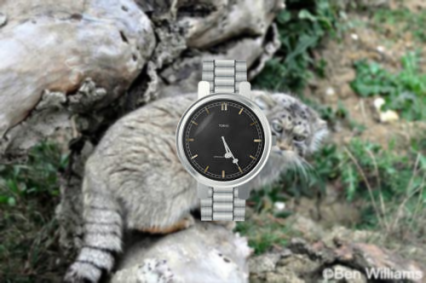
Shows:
5h25
